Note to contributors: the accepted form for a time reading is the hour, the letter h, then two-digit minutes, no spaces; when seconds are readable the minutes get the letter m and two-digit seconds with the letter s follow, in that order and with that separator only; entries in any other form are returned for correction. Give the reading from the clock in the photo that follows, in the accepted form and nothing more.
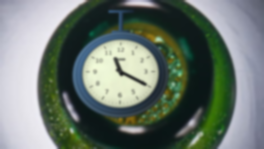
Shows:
11h20
